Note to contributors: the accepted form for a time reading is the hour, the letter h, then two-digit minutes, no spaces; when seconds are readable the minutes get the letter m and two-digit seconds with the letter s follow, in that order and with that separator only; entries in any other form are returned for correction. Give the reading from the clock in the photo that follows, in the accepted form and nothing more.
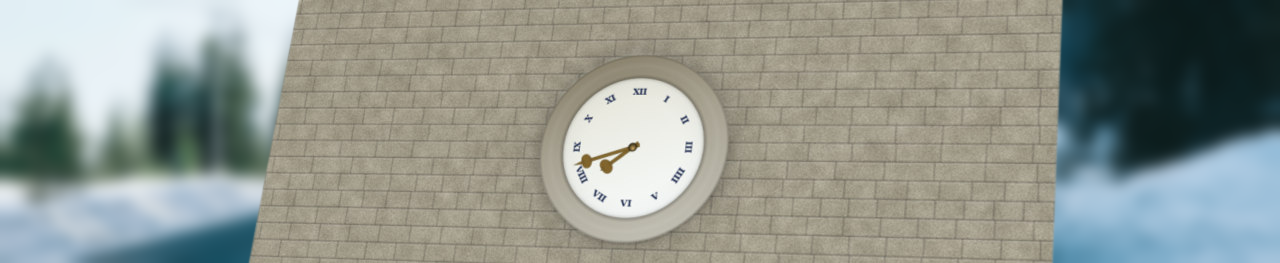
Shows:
7h42
